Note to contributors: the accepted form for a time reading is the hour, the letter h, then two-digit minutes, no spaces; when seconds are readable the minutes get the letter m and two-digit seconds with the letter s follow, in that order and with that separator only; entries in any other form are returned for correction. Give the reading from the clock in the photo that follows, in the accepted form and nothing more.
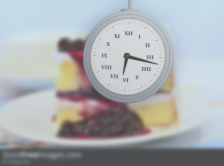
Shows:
6h17
